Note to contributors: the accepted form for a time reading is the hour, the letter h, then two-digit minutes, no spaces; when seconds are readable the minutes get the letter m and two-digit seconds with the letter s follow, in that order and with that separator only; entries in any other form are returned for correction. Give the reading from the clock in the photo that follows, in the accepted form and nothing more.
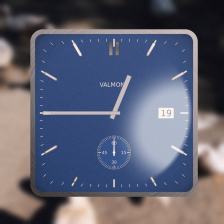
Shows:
12h45
